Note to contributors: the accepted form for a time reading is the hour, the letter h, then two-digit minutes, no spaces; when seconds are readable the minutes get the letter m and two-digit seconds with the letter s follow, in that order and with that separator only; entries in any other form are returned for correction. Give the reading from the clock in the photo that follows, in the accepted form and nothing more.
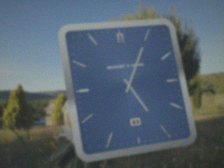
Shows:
5h05
